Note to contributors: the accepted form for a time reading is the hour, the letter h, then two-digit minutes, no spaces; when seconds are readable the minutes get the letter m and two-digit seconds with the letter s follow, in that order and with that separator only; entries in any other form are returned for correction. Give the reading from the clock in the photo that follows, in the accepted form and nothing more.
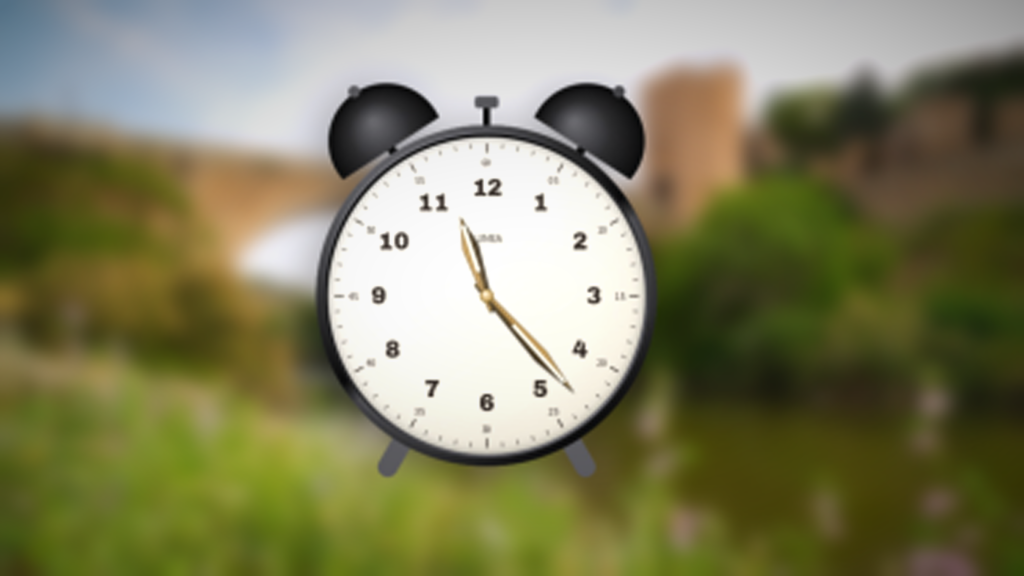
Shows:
11h23
